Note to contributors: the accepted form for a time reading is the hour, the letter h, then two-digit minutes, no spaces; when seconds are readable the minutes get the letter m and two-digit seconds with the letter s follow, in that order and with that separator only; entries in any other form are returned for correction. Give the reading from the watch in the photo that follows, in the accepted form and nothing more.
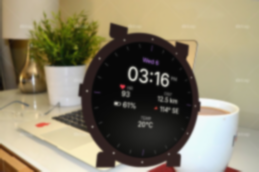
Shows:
3h16
